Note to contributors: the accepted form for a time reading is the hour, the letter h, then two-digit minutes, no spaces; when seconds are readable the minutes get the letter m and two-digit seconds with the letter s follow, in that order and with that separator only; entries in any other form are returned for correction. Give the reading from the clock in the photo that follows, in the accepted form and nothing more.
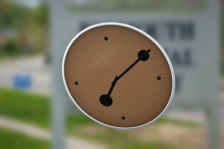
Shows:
7h09
